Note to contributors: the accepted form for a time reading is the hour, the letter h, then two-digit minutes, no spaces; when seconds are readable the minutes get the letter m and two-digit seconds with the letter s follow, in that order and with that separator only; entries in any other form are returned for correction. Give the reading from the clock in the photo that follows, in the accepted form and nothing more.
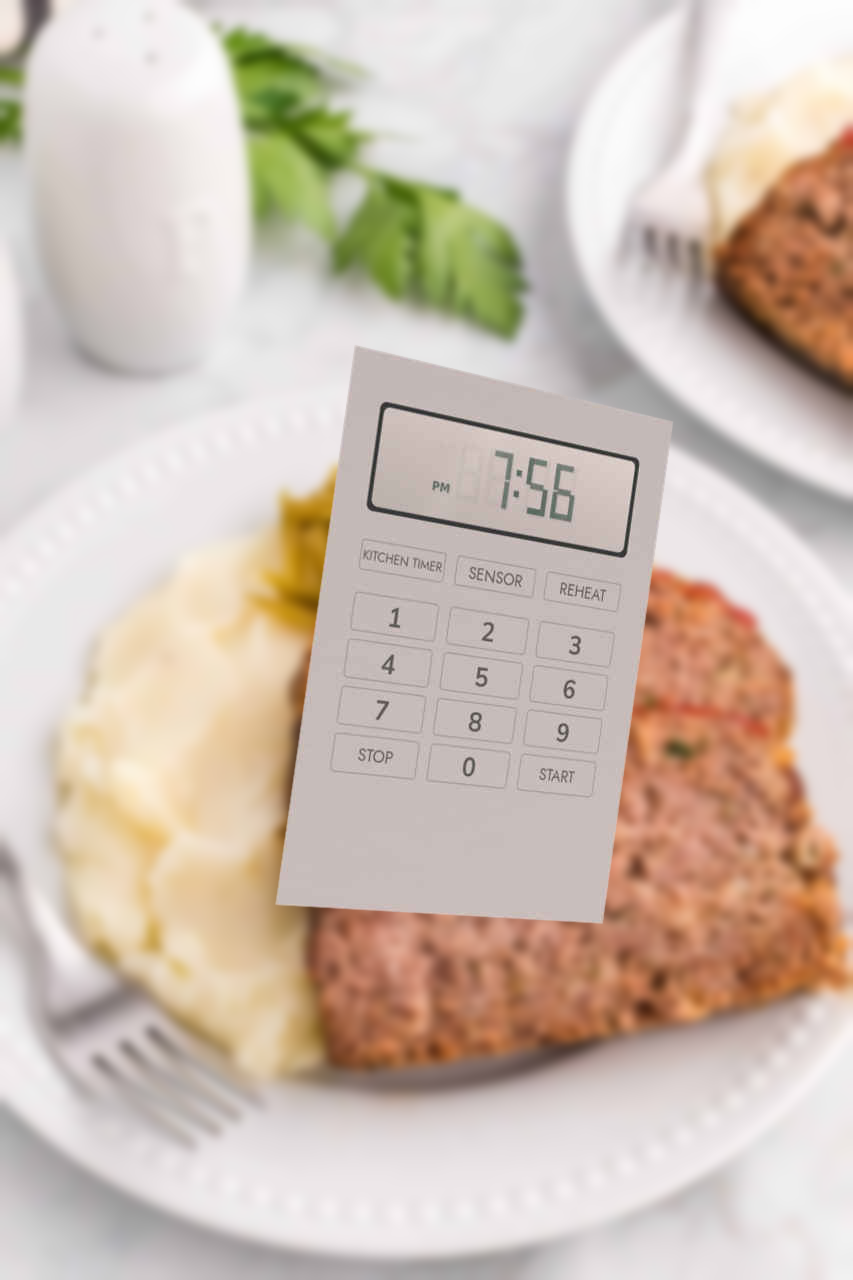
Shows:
7h56
